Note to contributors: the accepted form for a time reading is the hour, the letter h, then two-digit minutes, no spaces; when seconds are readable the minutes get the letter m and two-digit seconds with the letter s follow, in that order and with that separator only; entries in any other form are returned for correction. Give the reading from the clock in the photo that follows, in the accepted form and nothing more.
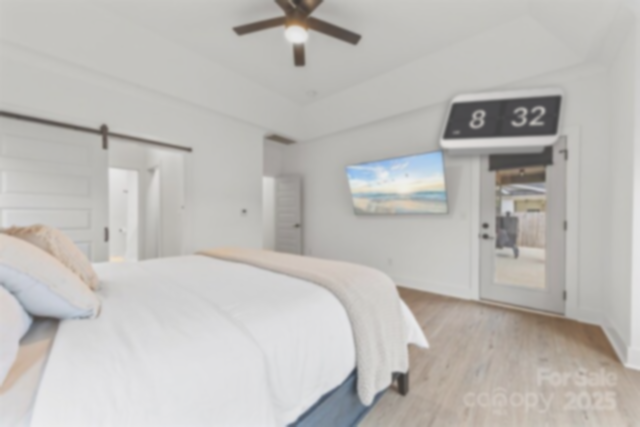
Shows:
8h32
